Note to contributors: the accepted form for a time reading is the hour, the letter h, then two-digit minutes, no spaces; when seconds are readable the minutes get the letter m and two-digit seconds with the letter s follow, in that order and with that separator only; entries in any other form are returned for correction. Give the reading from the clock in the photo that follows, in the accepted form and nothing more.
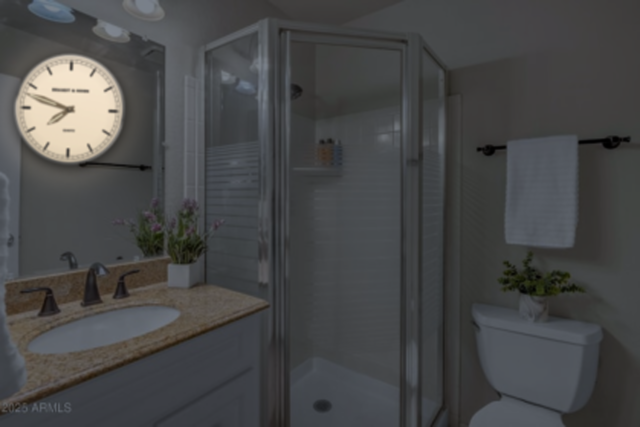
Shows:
7h48
